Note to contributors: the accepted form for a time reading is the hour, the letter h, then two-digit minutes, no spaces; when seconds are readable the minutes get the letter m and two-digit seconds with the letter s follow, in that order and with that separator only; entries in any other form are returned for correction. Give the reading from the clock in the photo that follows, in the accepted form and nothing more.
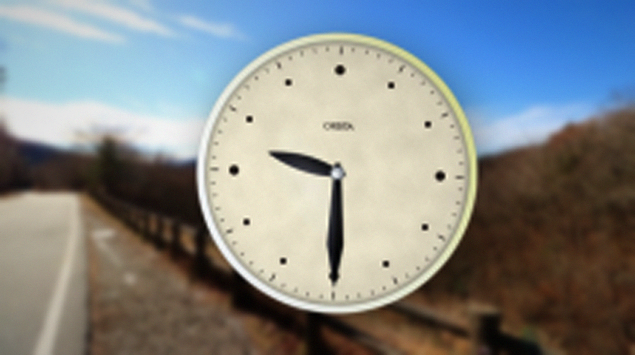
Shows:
9h30
